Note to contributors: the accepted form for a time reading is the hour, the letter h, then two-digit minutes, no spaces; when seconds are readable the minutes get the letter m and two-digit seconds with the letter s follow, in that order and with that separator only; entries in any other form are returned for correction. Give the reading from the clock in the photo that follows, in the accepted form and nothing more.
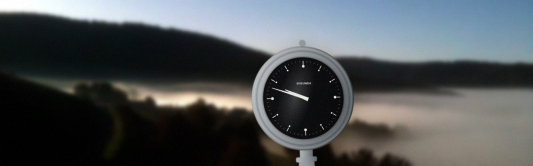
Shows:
9h48
